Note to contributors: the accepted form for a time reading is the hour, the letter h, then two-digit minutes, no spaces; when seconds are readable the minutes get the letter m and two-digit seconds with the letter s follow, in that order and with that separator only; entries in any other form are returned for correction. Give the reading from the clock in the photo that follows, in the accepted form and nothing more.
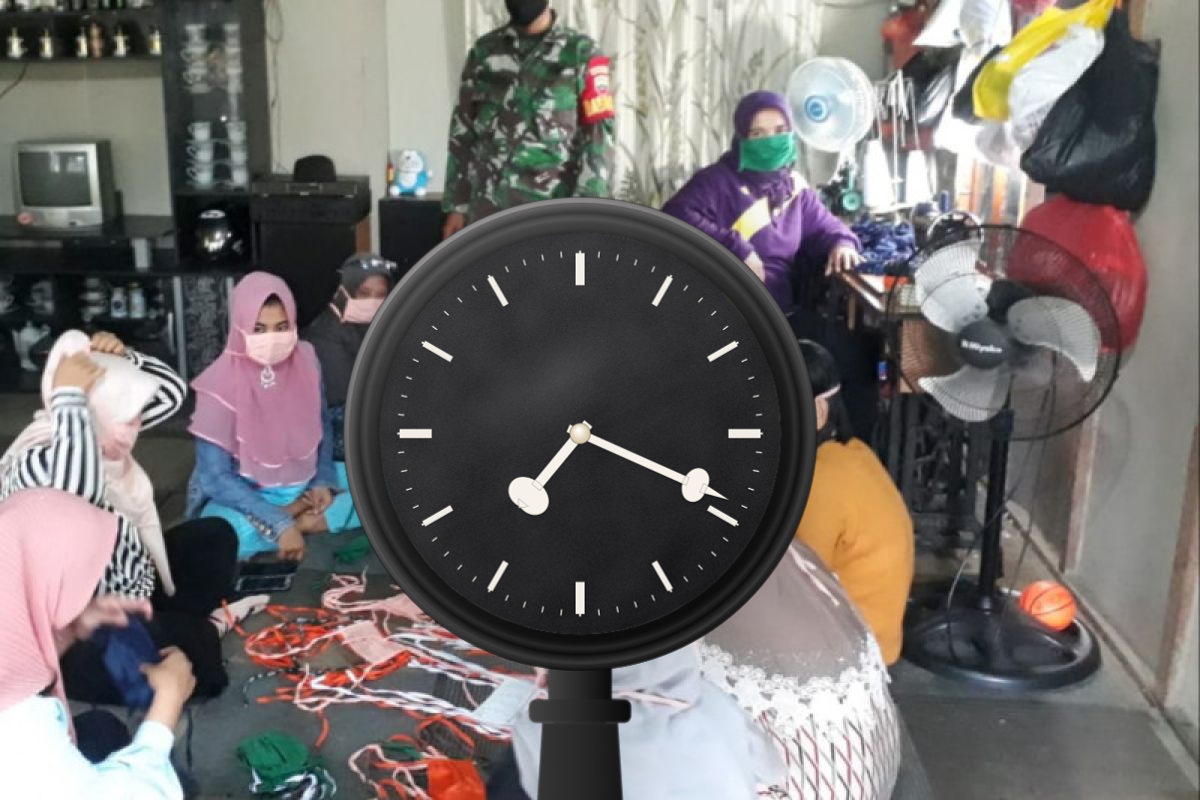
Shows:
7h19
